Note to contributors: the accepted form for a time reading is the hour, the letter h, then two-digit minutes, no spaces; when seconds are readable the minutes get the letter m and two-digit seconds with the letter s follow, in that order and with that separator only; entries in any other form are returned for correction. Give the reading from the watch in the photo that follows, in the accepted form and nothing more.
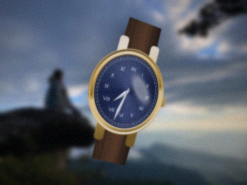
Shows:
7h32
